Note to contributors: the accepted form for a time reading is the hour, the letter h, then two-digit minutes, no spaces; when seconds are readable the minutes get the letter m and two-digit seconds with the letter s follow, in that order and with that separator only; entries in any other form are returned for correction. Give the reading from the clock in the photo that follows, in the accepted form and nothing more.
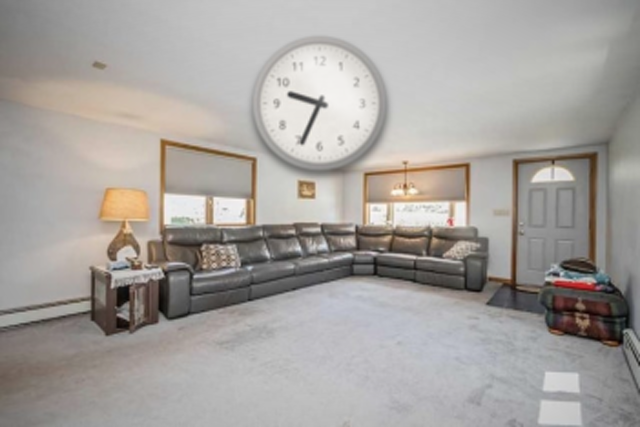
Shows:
9h34
